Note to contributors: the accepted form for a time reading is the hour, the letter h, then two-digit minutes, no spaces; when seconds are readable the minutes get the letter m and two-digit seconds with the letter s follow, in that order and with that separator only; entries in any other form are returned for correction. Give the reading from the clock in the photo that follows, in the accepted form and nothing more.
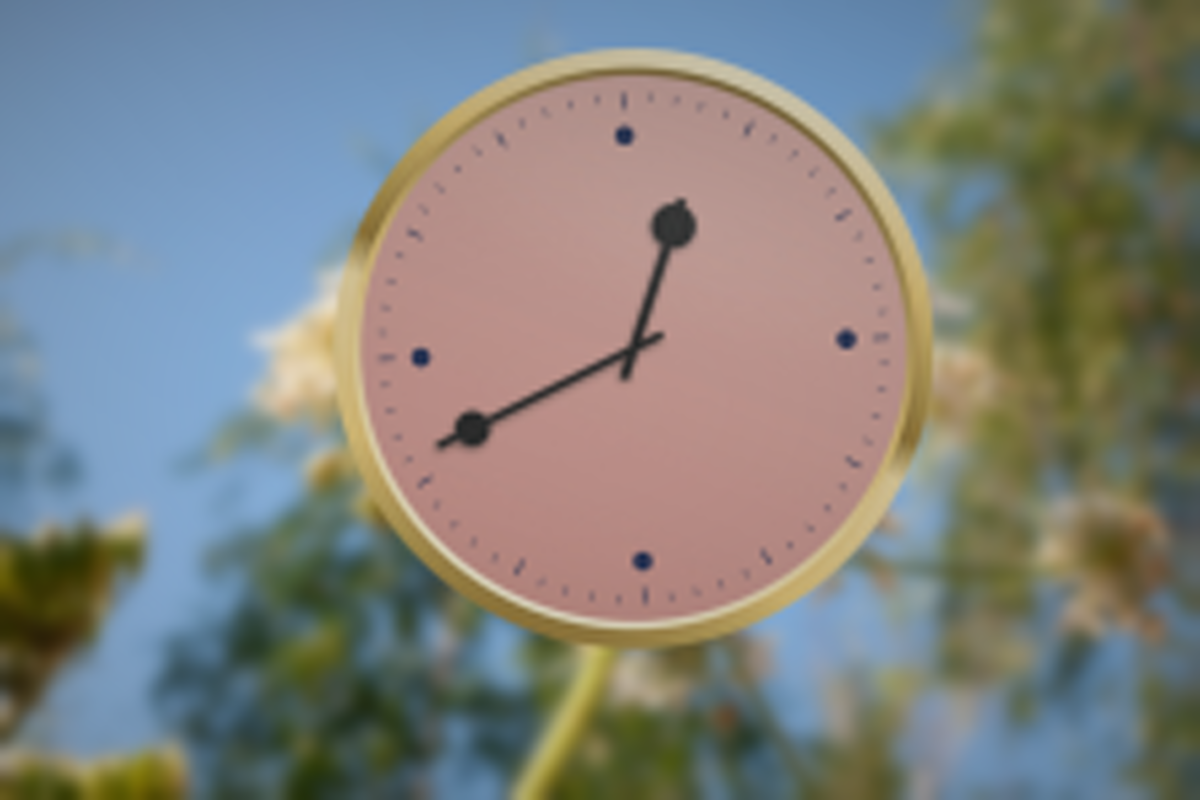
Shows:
12h41
